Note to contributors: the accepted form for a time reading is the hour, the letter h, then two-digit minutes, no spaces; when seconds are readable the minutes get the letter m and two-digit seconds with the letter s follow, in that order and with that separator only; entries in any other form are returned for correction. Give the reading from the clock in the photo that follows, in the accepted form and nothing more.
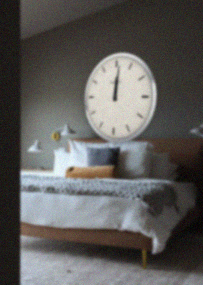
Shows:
12h01
